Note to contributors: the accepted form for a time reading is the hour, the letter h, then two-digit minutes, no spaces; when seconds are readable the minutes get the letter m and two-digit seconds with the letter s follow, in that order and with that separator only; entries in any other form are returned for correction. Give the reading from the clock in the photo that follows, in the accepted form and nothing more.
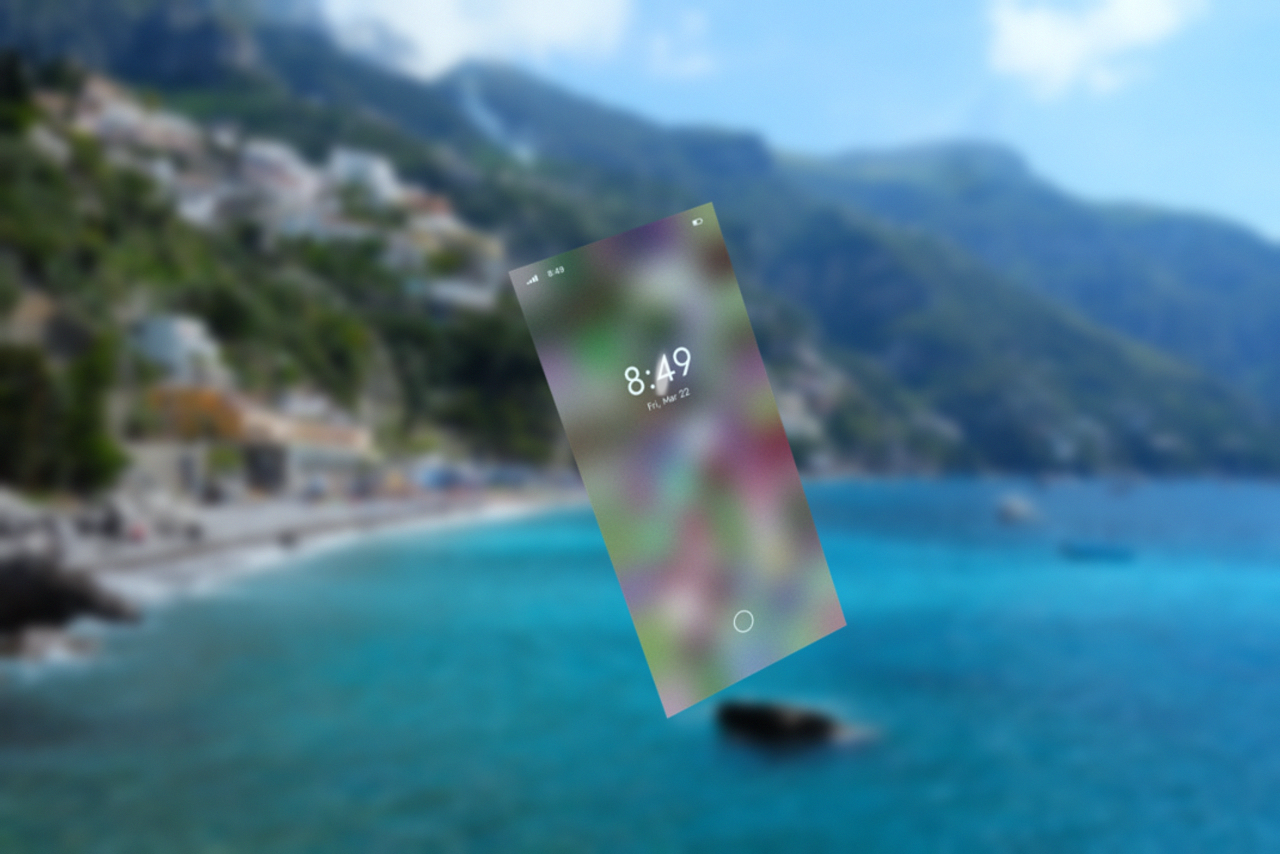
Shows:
8h49
